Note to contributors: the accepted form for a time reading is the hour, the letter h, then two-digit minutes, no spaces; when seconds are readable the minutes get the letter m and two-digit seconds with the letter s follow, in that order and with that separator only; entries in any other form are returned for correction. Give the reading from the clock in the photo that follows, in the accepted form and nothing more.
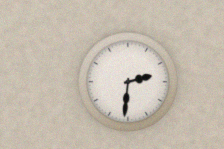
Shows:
2h31
